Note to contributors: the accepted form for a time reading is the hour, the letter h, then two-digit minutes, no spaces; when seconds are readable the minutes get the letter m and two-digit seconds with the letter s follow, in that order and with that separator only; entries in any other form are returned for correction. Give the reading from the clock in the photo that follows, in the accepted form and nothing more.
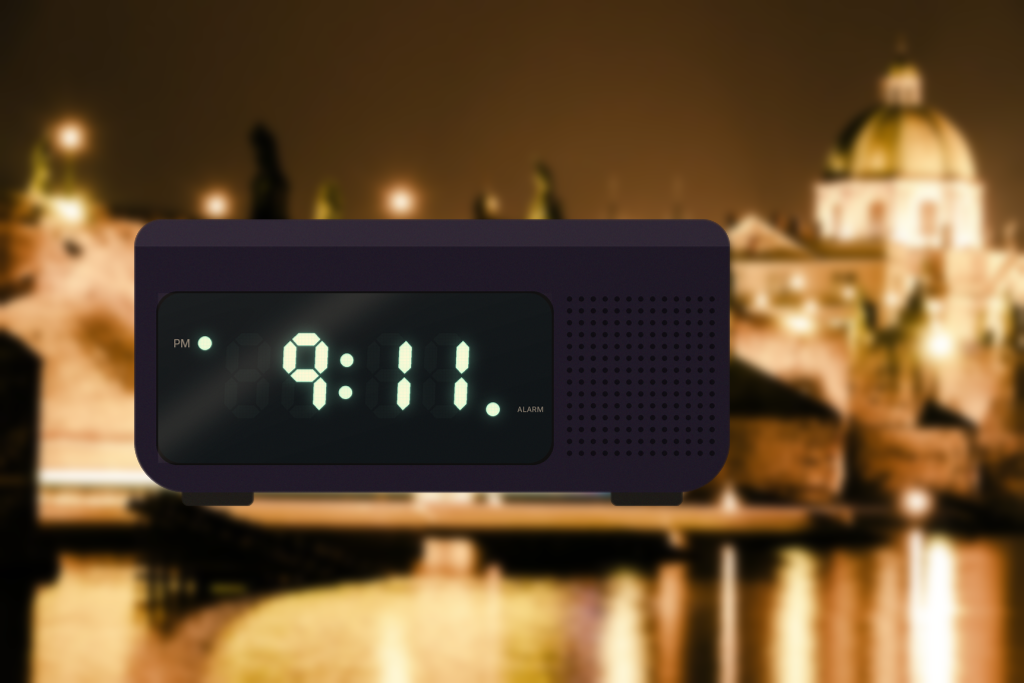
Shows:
9h11
